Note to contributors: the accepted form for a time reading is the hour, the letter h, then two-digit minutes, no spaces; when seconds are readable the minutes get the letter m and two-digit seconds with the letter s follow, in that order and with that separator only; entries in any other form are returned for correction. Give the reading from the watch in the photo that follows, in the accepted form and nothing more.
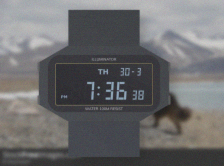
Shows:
7h36m38s
